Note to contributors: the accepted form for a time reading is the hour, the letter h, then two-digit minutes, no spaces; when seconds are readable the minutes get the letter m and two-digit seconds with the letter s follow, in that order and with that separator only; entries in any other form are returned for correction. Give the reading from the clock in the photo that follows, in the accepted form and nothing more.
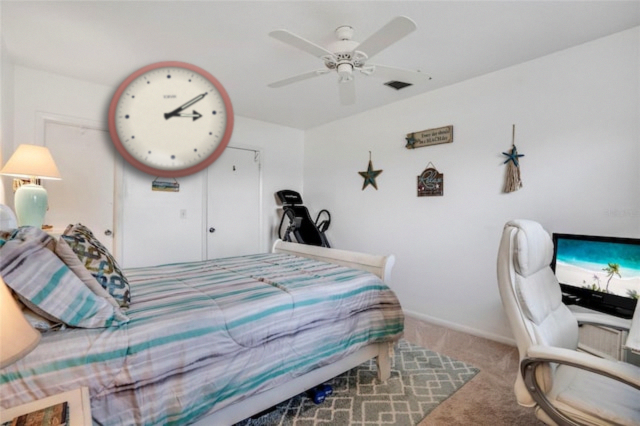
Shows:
3h10
